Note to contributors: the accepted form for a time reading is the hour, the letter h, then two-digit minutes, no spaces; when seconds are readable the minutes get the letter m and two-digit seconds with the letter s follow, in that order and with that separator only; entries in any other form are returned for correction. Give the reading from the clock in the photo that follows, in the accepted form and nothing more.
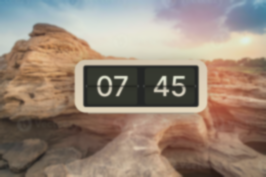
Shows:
7h45
